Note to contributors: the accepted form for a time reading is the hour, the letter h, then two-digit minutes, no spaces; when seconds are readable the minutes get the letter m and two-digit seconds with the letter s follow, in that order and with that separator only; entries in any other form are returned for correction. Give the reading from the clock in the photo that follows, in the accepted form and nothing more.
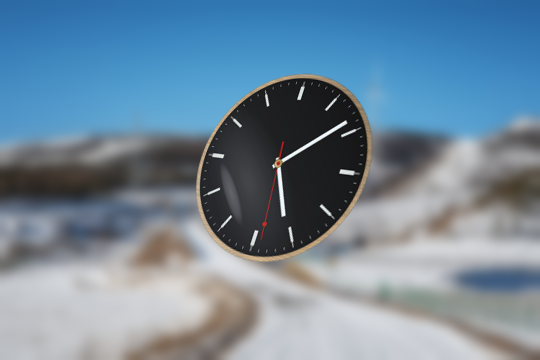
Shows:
5h08m29s
